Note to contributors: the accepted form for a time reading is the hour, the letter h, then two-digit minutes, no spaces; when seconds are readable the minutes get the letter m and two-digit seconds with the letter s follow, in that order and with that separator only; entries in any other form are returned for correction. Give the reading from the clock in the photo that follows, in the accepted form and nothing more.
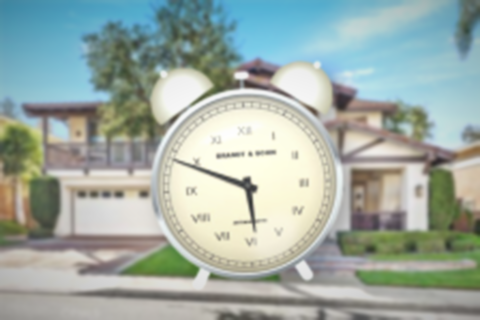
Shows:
5h49
